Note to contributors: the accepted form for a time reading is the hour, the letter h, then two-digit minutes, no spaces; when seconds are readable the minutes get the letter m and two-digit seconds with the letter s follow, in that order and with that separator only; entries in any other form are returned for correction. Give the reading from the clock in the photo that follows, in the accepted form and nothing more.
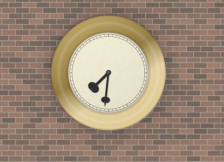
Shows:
7h31
